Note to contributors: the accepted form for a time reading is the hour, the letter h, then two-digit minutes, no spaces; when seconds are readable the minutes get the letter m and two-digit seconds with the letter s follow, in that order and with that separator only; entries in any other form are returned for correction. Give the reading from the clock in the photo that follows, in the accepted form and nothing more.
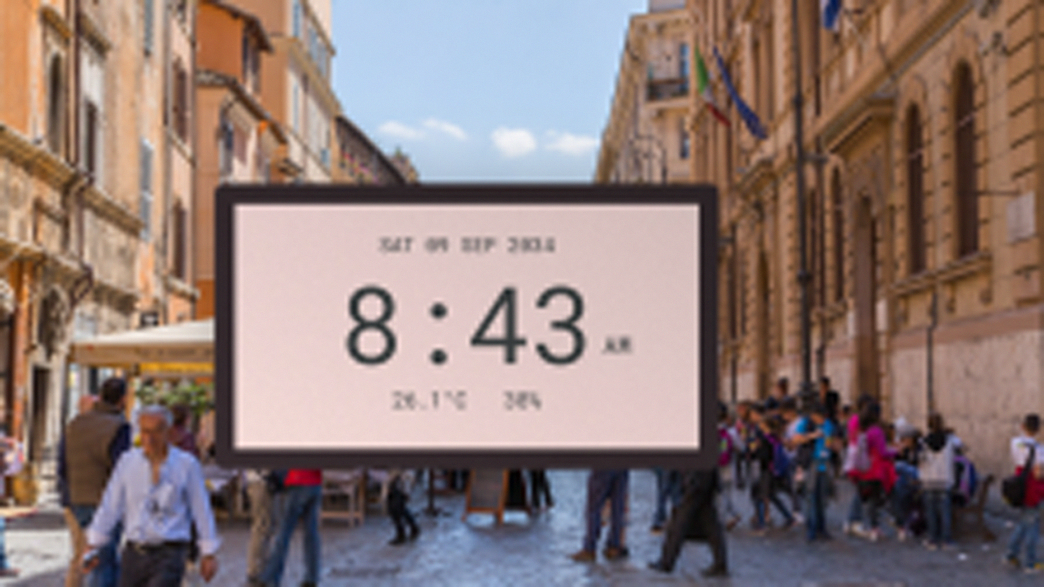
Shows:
8h43
